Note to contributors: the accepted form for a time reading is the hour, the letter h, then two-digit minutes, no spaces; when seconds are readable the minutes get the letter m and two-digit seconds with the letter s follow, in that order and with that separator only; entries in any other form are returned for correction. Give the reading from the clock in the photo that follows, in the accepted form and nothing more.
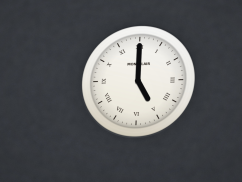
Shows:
5h00
